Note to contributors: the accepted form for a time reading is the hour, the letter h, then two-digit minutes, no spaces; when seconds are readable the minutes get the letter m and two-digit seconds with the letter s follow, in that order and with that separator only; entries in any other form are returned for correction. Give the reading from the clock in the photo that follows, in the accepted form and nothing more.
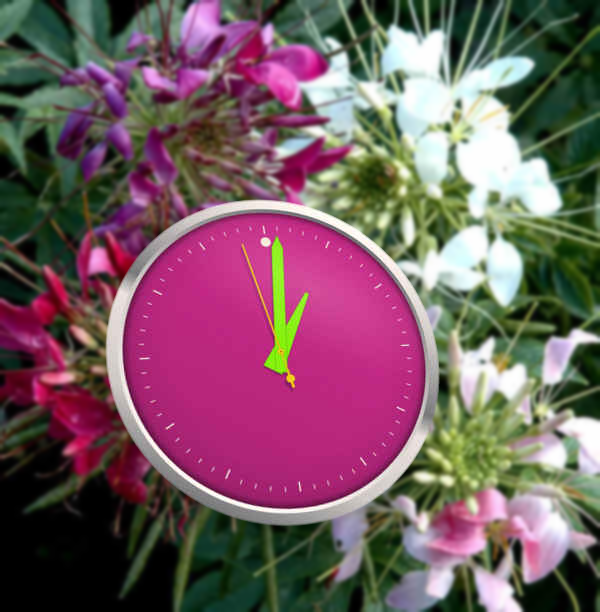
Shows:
1h00m58s
